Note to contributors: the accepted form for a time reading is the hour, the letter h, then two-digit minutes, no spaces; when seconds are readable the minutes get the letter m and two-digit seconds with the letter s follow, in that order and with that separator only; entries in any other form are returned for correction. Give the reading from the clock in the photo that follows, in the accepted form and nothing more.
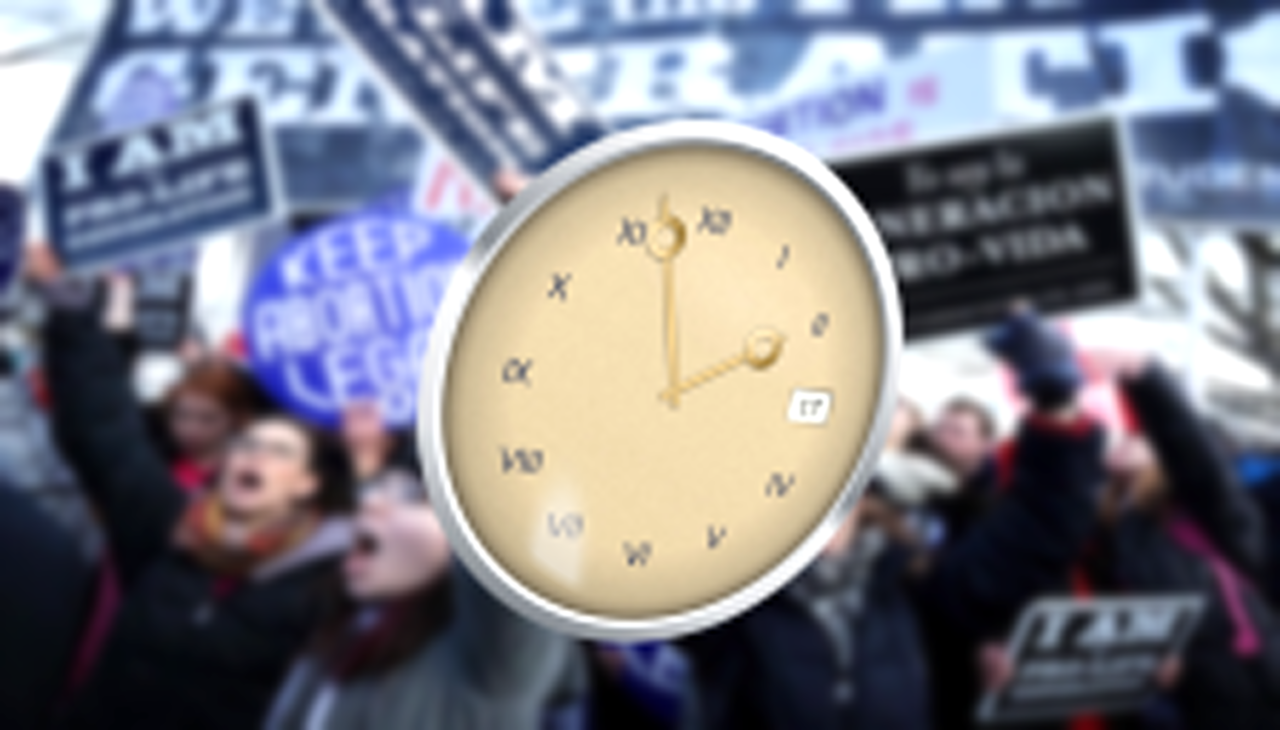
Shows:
1h57
